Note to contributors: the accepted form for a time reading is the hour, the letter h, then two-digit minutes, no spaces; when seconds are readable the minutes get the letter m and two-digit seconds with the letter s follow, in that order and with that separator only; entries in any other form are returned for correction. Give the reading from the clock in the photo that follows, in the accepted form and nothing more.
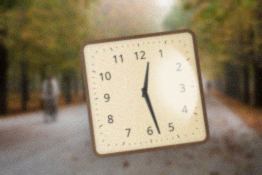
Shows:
12h28
